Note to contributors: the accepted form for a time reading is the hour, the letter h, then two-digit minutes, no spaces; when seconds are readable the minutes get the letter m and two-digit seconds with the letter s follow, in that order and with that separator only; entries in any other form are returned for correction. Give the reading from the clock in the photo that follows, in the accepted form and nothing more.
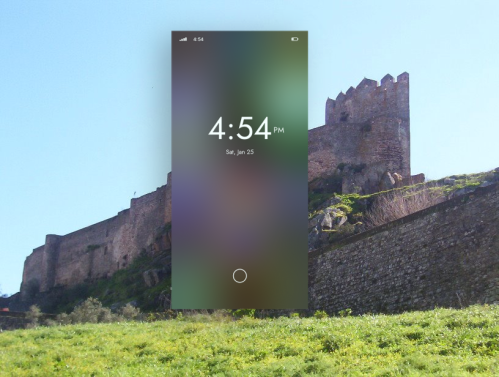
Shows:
4h54
